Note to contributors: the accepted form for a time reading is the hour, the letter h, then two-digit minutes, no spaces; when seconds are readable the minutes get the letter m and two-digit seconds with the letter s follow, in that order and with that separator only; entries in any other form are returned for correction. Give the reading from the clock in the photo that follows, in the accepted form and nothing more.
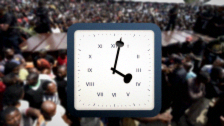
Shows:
4h02
